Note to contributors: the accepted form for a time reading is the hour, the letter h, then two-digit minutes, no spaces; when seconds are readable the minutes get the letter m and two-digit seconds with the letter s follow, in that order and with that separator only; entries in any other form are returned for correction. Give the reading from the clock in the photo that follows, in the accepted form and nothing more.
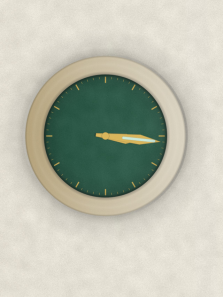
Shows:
3h16
